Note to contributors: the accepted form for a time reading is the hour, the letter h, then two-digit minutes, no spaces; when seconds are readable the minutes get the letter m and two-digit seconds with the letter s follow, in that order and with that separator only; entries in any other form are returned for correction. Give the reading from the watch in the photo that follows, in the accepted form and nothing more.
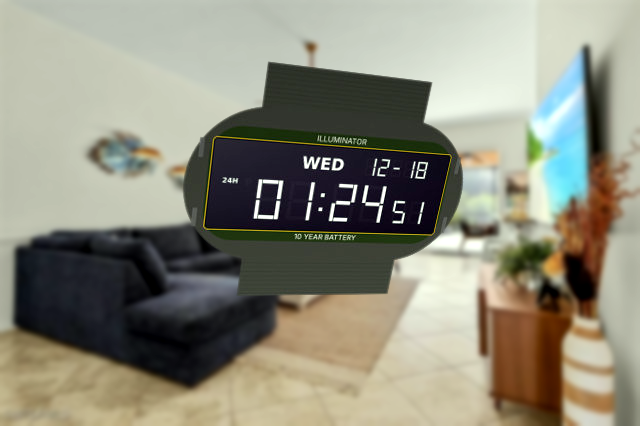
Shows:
1h24m51s
